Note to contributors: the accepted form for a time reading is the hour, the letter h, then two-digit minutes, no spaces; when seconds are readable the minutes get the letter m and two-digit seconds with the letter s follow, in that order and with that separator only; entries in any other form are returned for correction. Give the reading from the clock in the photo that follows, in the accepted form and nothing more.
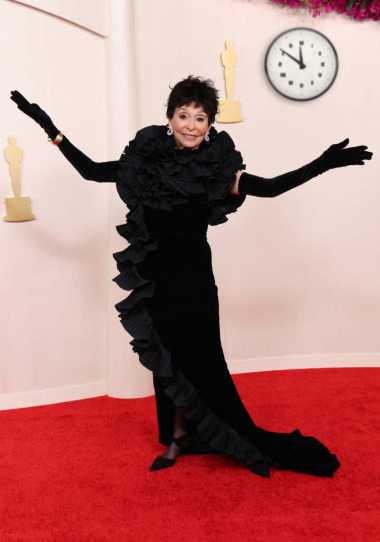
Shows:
11h51
